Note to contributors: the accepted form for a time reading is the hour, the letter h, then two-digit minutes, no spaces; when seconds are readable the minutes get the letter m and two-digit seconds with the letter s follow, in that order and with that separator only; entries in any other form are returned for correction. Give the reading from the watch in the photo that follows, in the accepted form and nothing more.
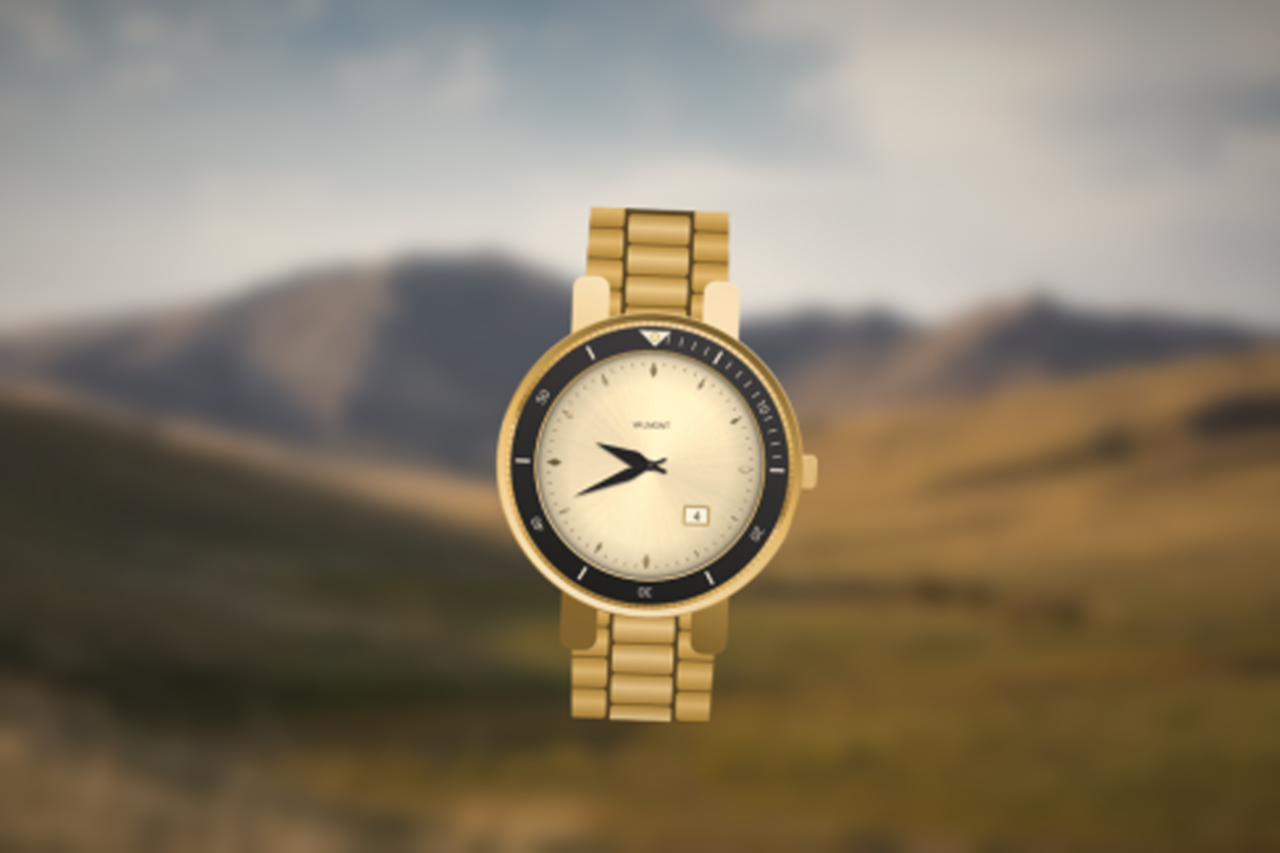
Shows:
9h41
